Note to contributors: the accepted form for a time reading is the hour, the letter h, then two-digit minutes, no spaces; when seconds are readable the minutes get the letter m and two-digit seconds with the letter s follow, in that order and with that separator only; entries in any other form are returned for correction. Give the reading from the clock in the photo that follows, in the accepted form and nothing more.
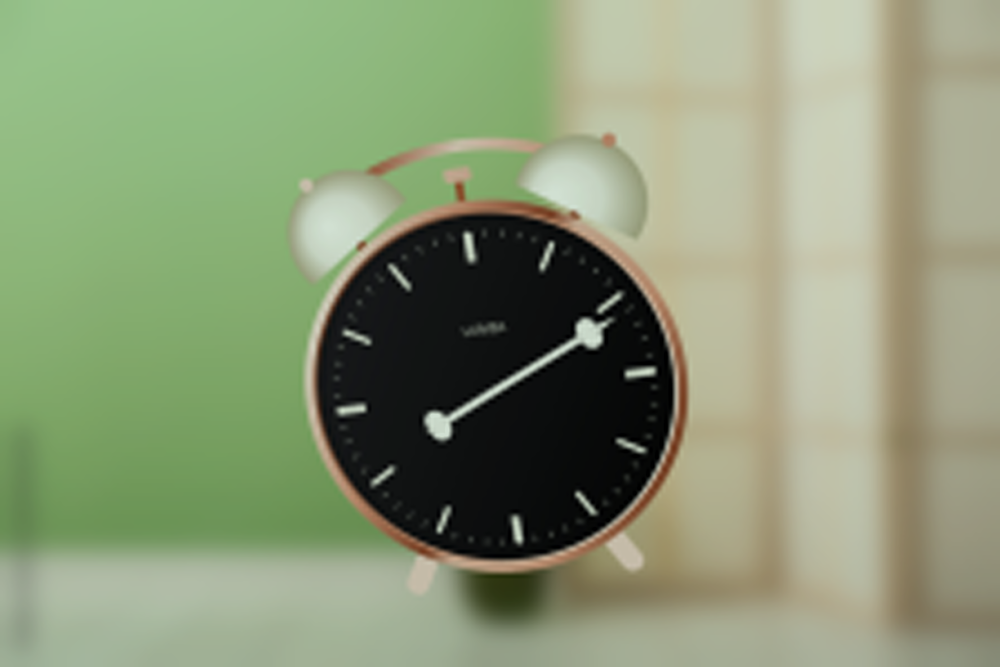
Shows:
8h11
